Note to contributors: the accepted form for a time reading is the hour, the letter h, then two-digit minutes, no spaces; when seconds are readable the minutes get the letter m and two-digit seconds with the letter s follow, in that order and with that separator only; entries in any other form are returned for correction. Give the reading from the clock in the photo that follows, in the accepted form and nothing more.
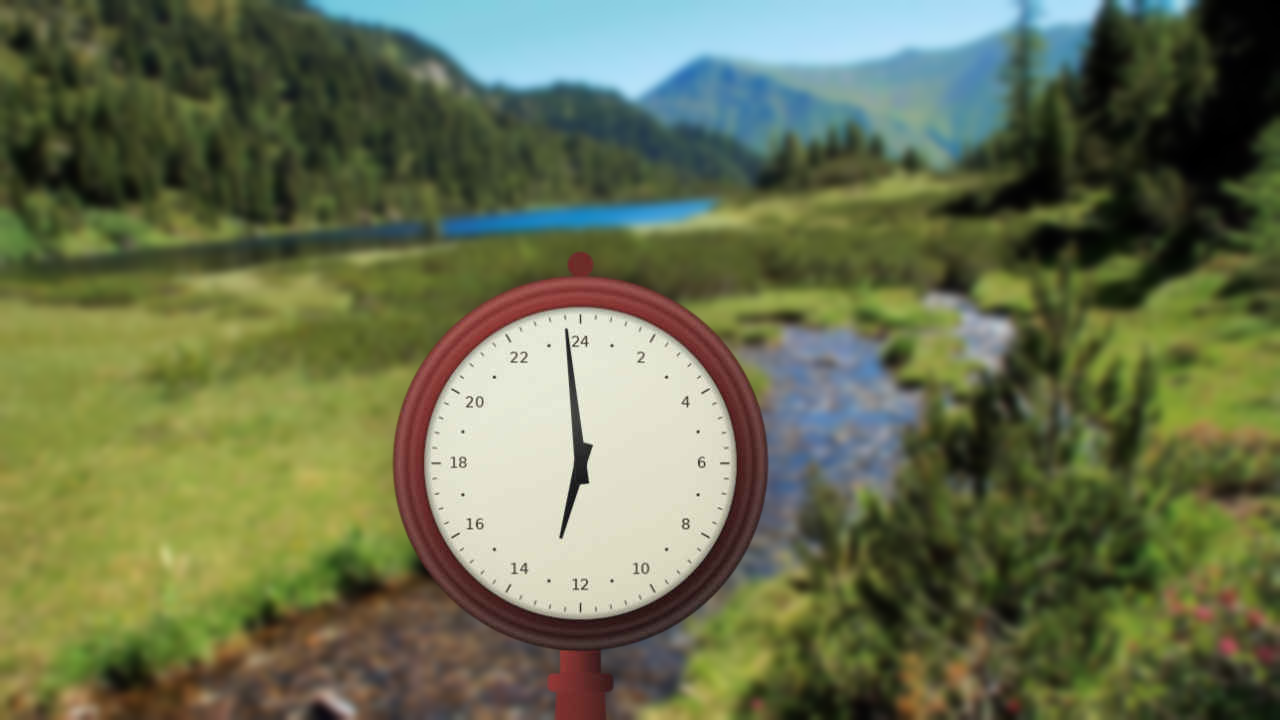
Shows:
12h59
